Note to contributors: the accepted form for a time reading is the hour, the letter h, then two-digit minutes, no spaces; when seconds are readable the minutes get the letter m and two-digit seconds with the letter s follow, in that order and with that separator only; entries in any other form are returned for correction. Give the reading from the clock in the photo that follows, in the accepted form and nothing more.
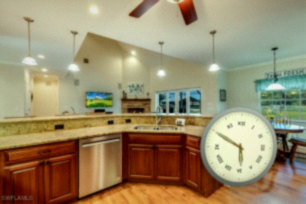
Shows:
5h50
